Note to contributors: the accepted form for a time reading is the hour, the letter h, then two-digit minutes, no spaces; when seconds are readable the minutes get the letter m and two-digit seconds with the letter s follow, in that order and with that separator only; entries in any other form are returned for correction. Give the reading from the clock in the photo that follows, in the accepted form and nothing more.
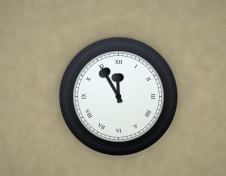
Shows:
11h55
